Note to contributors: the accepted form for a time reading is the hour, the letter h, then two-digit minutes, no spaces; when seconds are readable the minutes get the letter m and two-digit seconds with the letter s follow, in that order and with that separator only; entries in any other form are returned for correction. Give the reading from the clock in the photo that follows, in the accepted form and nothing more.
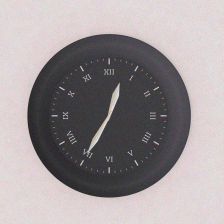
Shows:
12h35
